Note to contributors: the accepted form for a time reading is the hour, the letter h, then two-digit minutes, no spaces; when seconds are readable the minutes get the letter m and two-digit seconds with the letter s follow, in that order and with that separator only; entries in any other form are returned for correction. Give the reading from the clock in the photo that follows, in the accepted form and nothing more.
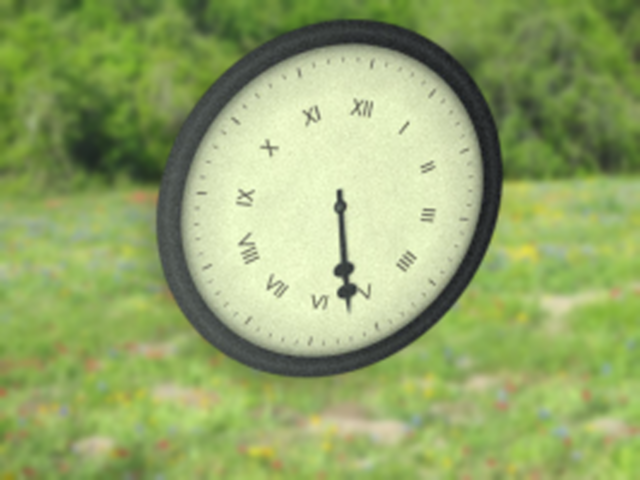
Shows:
5h27
